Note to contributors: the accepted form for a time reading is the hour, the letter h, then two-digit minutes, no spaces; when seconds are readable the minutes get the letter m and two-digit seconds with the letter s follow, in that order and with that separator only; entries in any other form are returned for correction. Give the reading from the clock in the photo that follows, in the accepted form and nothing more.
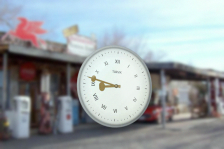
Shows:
8h47
